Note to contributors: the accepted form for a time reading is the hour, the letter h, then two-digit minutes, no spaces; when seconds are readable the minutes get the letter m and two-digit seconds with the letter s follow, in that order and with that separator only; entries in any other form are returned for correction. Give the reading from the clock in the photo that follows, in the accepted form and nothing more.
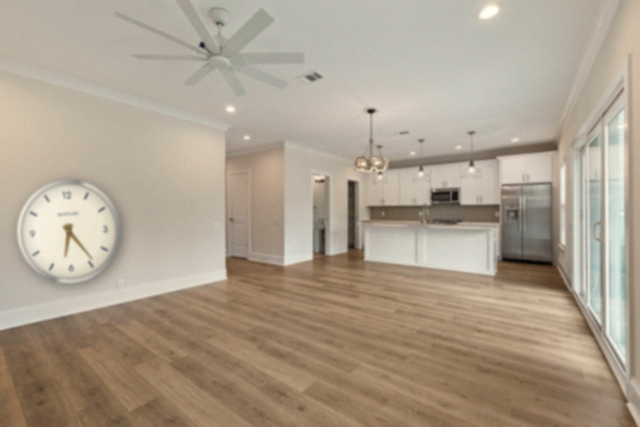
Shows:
6h24
